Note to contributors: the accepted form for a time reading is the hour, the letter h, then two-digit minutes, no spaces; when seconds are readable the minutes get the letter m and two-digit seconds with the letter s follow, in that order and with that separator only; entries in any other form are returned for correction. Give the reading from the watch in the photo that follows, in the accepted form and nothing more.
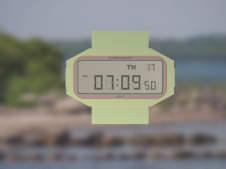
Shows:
7h09m50s
